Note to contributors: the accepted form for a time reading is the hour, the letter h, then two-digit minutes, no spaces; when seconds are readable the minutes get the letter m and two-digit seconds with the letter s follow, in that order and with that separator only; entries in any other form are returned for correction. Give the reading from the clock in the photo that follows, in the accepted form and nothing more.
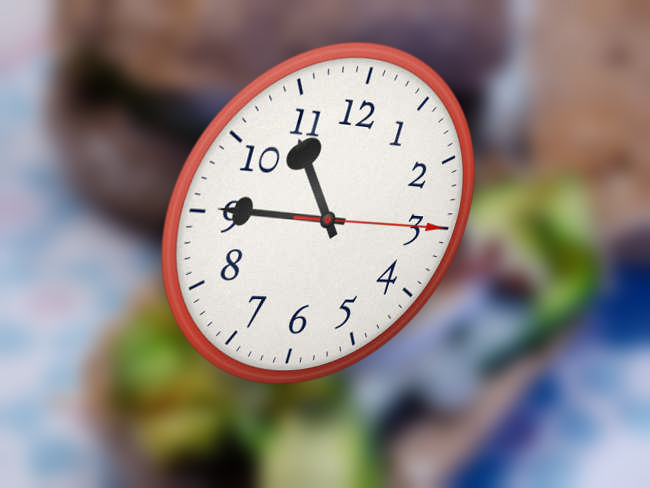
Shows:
10h45m15s
